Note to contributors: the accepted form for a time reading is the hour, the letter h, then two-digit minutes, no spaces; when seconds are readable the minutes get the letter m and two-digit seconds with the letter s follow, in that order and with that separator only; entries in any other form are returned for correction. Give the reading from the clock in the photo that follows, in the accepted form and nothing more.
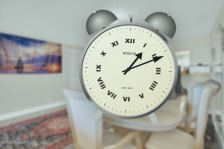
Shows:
1h11
